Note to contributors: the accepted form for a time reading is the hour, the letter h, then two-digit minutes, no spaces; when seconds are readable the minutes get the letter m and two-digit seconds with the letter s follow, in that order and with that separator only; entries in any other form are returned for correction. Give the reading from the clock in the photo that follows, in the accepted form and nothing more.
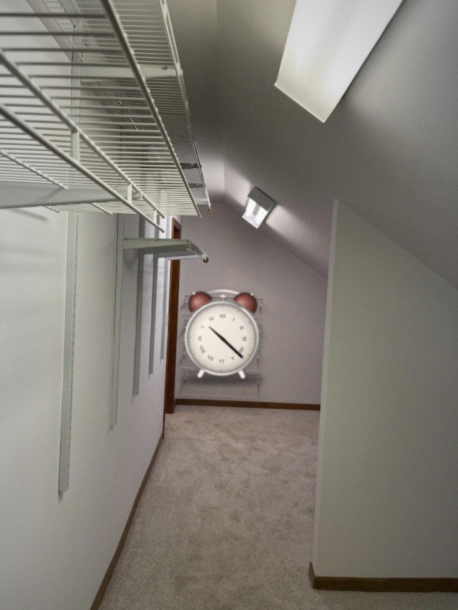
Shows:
10h22
